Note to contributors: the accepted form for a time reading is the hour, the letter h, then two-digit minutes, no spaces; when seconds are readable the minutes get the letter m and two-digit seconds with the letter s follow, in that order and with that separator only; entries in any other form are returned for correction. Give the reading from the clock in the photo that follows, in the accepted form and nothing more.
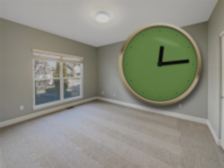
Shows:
12h14
